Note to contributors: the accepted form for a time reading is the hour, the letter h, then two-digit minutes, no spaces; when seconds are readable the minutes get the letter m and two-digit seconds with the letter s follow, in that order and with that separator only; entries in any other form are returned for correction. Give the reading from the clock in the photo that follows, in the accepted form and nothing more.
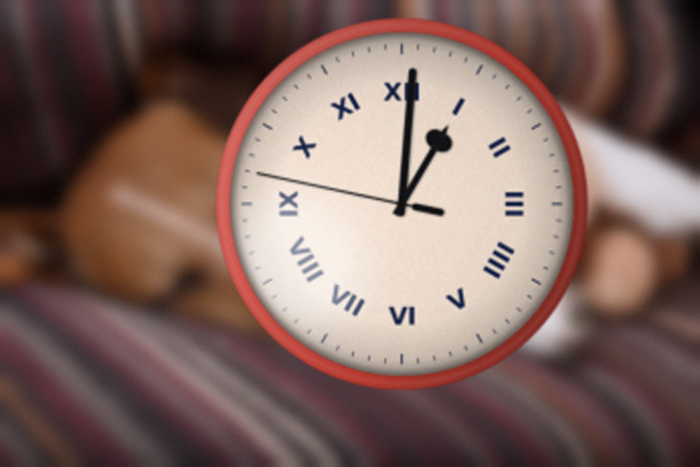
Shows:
1h00m47s
